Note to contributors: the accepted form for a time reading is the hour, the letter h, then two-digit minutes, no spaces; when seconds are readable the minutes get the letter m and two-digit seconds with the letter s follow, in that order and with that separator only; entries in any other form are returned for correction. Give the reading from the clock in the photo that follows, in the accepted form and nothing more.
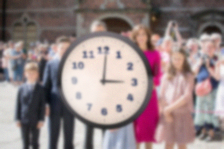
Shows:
3h01
